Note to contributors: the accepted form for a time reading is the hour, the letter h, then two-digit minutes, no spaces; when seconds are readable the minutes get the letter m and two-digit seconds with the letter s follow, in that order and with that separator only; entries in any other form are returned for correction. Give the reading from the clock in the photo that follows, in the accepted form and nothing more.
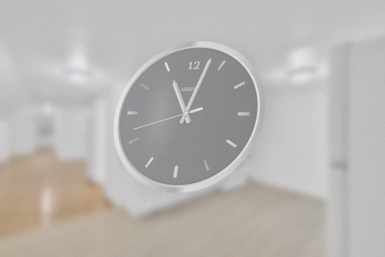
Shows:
11h02m42s
